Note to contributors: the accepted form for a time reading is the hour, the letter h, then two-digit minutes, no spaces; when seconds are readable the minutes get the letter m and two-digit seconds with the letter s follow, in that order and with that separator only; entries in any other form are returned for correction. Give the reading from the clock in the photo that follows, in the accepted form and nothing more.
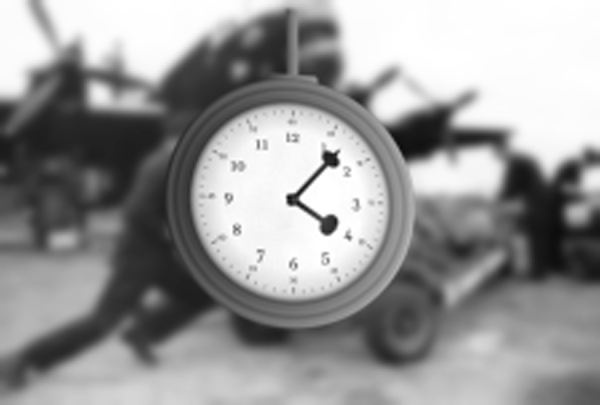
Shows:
4h07
